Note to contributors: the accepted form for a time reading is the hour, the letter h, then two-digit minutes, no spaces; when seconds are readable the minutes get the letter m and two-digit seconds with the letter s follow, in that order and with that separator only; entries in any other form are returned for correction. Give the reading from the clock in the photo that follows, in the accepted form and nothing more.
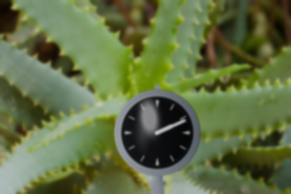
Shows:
2h11
